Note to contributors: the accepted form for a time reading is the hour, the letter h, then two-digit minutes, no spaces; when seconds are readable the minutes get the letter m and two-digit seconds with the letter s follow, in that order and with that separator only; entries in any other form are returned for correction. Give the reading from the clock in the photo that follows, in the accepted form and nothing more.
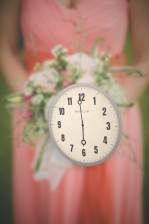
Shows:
5h59
